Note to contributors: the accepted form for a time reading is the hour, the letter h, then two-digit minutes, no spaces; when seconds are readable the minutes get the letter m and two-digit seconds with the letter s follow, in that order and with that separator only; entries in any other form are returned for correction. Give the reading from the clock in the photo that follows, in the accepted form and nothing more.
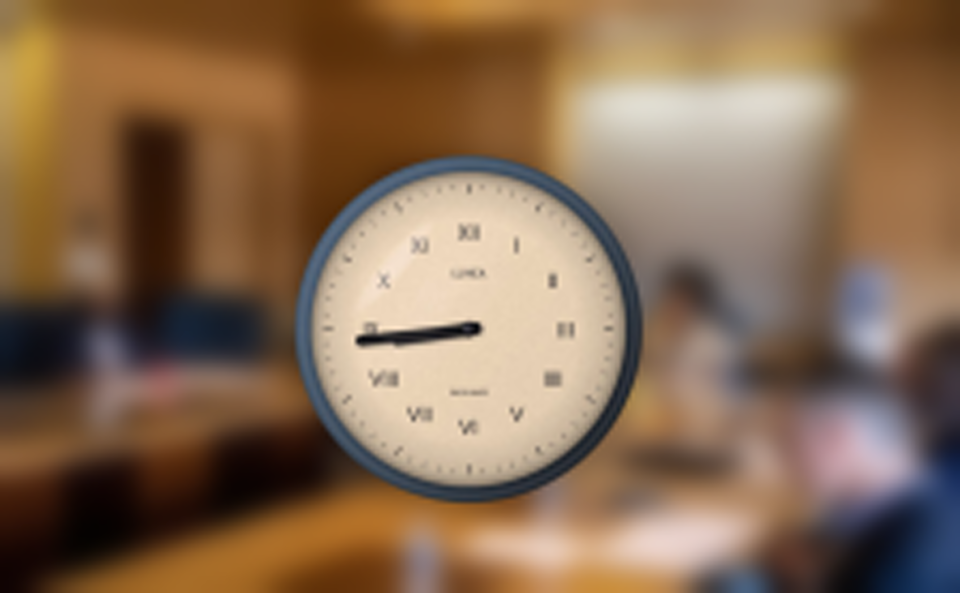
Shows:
8h44
